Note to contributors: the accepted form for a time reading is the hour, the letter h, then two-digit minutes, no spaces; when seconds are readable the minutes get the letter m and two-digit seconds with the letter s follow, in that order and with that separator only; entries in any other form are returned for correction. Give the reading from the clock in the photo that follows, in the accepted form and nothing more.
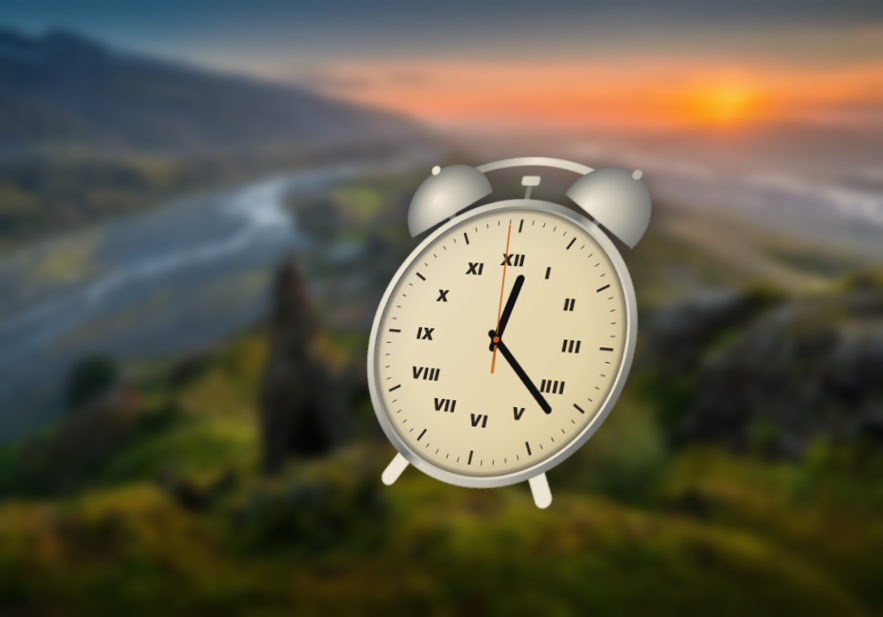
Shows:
12h21m59s
